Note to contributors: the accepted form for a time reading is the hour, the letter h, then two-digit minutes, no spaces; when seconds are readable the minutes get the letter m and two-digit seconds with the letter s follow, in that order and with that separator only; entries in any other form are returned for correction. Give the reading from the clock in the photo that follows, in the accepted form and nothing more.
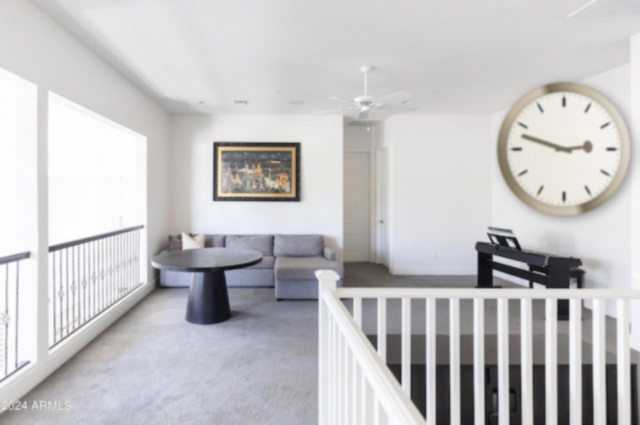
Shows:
2h48
